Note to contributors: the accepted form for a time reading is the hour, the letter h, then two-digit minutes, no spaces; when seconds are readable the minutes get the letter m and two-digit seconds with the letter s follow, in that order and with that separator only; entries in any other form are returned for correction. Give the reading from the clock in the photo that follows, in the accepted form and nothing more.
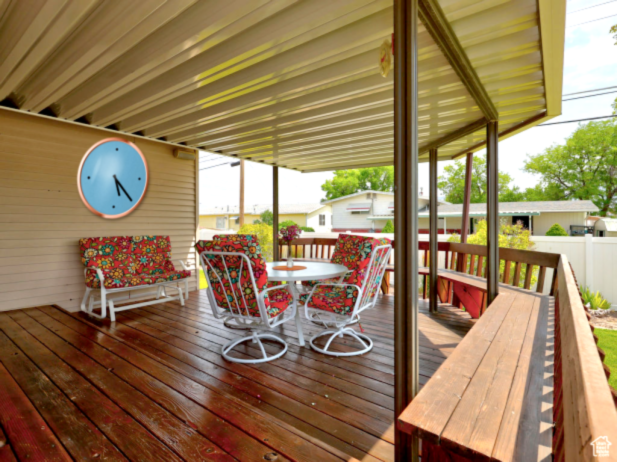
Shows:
5h23
